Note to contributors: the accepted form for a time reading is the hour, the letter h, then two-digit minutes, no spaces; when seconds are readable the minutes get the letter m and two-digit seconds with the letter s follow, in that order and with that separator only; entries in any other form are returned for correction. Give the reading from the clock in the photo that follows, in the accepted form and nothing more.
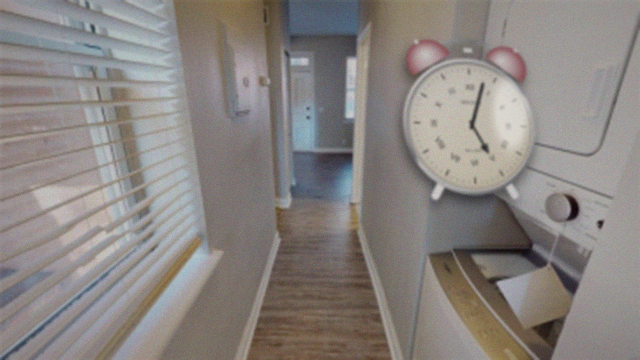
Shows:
5h03
